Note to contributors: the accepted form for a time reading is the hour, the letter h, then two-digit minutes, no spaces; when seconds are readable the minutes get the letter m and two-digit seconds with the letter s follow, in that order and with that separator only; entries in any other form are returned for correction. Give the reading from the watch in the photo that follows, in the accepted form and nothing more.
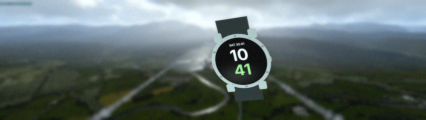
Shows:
10h41
